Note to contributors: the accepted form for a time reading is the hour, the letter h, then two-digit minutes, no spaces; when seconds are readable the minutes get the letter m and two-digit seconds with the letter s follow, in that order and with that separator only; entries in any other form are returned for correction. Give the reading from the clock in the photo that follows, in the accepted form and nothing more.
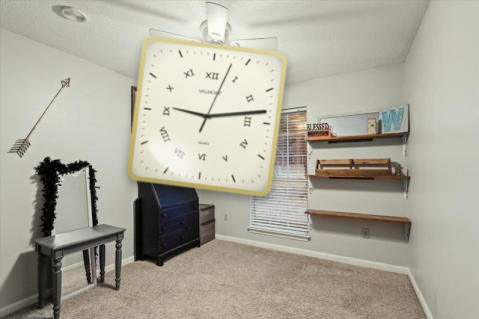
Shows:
9h13m03s
